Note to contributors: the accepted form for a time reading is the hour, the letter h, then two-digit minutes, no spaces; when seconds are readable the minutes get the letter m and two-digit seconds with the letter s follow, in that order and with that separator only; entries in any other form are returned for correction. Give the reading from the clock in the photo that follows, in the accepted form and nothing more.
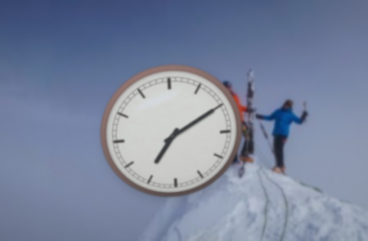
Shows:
7h10
